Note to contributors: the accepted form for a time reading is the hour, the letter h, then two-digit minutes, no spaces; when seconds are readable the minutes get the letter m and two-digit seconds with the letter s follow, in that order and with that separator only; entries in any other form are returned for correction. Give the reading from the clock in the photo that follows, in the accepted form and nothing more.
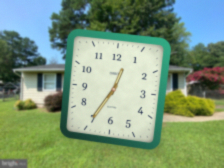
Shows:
12h35
